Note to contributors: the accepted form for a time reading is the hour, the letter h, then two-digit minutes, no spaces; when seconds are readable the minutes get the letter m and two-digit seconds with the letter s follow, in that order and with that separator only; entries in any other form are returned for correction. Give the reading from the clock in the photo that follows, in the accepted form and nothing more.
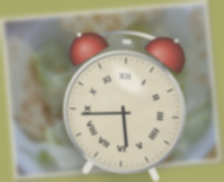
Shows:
5h44
